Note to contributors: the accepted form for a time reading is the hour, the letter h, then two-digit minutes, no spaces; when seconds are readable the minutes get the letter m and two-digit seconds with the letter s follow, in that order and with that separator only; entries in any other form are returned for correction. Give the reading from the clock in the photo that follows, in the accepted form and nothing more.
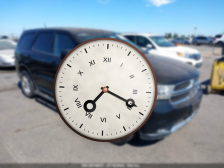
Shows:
7h19
